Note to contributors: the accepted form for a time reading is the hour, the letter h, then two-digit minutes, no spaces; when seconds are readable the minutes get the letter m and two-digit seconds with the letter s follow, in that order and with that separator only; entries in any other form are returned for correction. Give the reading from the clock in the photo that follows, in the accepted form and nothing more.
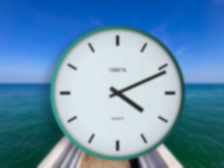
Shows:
4h11
